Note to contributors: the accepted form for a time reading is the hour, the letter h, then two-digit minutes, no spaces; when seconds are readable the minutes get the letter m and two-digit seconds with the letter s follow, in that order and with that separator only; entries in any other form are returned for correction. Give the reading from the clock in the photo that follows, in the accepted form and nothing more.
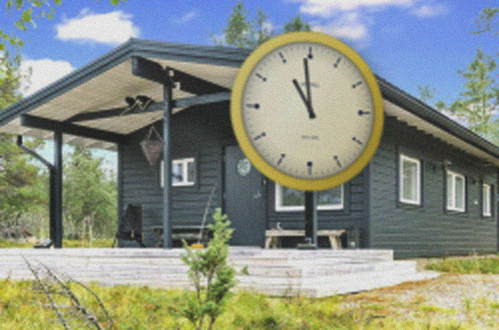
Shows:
10h59
